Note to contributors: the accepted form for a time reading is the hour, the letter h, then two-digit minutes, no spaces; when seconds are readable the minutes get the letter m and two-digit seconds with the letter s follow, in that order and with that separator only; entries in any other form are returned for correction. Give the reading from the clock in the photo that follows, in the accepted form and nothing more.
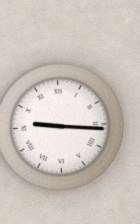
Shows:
9h16
